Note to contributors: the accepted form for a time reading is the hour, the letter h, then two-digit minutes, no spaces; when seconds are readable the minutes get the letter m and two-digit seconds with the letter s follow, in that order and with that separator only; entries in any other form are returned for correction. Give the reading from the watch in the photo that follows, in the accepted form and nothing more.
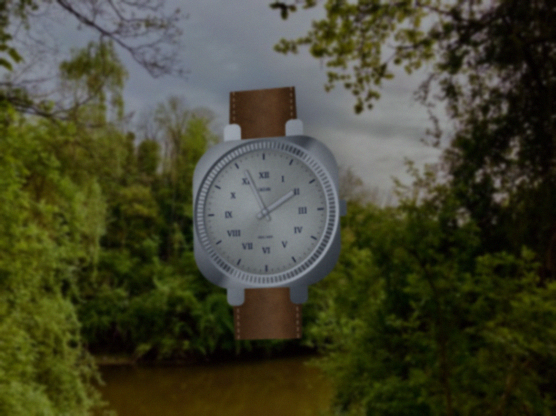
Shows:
1h56
